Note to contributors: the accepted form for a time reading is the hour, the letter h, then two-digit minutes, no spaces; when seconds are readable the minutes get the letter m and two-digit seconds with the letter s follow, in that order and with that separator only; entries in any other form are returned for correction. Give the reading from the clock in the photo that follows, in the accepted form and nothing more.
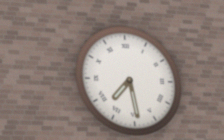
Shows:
7h29
